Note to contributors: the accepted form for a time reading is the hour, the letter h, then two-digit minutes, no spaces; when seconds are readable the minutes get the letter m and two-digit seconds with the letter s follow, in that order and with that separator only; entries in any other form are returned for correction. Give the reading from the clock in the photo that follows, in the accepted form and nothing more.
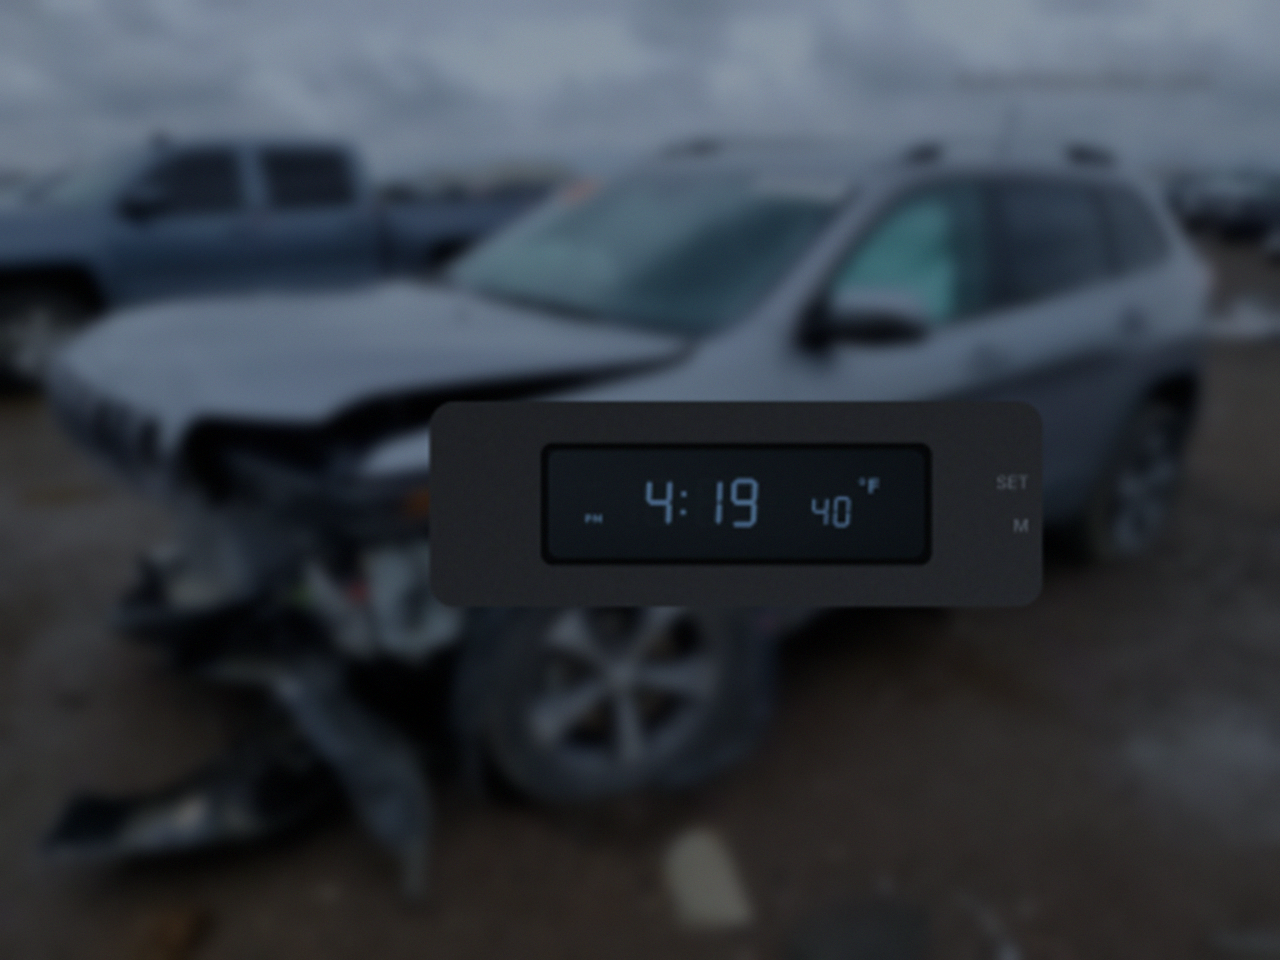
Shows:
4h19
